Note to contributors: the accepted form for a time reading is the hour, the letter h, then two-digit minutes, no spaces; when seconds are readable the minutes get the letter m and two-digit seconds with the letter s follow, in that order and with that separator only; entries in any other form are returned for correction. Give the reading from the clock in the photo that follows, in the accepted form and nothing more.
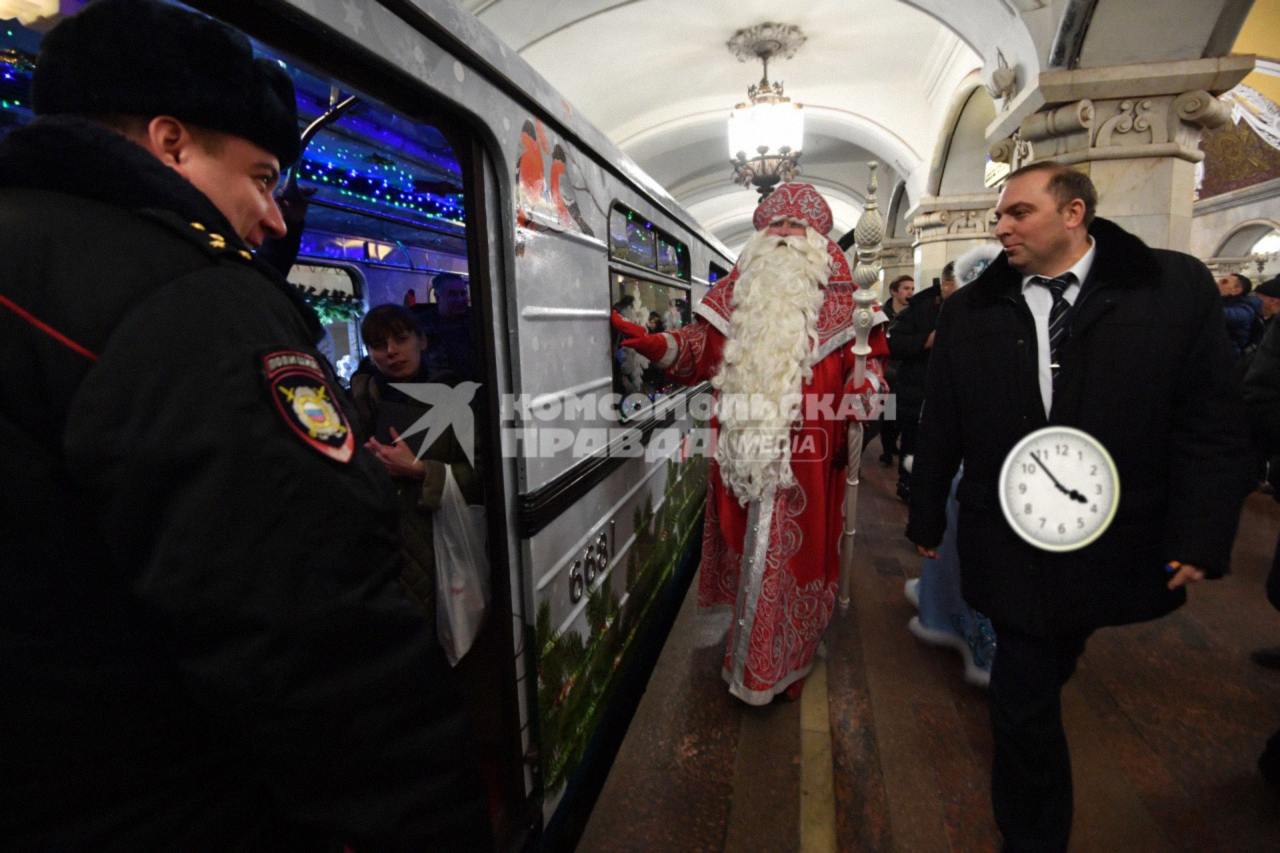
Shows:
3h53
